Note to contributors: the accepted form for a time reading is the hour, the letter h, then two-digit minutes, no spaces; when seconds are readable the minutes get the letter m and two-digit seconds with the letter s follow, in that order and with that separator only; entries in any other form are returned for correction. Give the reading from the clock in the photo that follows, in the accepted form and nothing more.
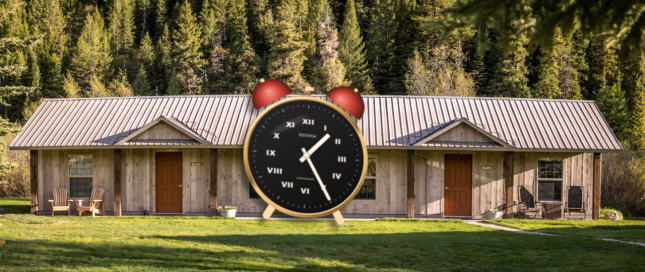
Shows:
1h25
